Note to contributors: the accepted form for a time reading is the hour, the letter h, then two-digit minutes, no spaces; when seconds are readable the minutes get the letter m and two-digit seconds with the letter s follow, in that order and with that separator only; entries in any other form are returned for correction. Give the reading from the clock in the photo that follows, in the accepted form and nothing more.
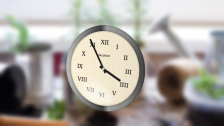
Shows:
3h55
